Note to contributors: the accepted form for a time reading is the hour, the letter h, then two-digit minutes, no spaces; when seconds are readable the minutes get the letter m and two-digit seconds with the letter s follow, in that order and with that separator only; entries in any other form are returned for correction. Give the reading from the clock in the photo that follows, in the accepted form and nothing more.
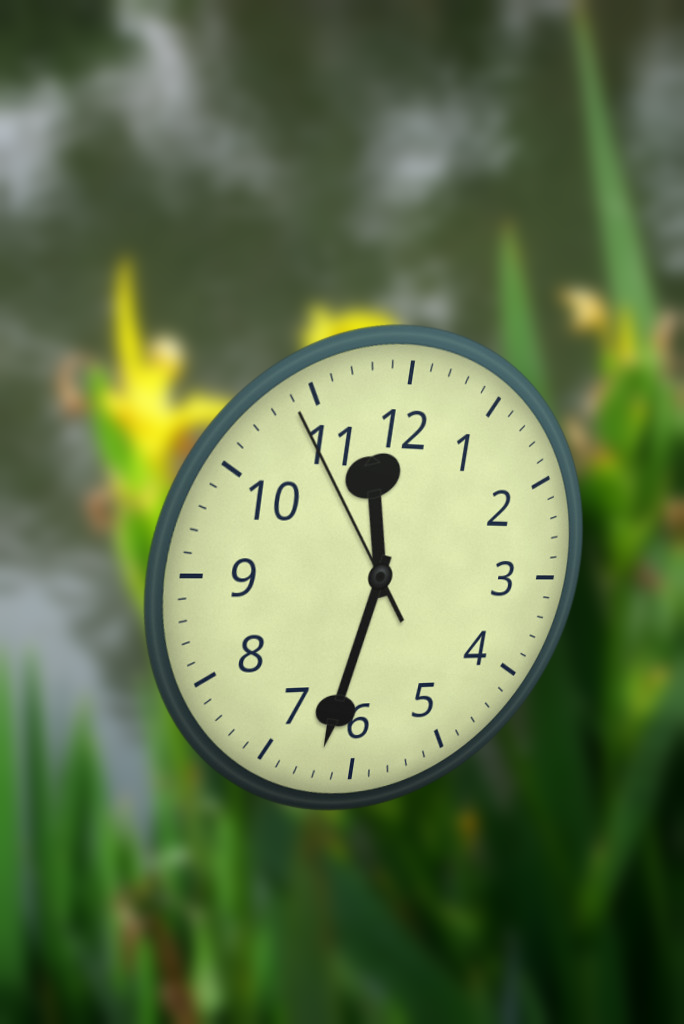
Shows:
11h31m54s
